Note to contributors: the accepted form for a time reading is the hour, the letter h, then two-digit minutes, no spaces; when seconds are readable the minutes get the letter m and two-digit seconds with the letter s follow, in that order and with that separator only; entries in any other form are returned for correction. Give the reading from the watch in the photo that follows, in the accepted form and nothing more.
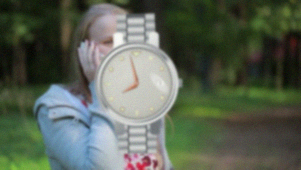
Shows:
7h58
